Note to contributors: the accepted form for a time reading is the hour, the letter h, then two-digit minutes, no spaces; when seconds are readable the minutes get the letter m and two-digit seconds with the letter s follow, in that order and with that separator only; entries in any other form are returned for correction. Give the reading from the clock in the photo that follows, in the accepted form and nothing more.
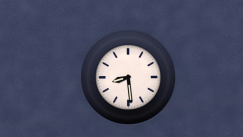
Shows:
8h29
